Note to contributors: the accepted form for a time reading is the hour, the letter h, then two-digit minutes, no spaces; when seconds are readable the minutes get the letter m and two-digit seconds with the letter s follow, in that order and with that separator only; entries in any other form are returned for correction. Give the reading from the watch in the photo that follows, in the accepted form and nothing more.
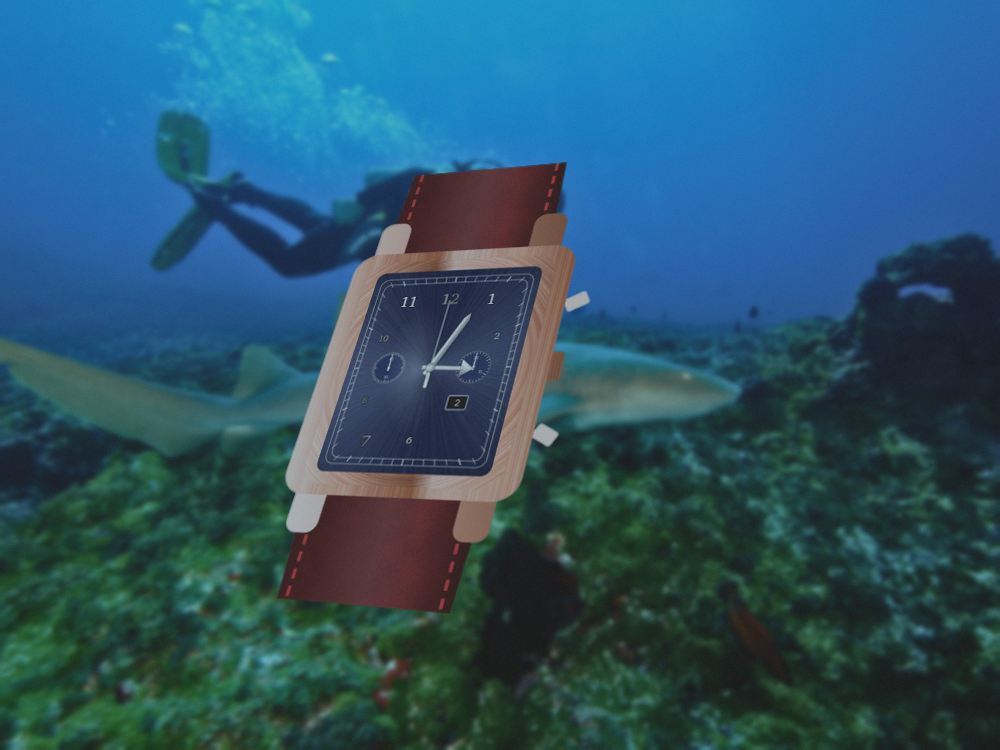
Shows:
3h04
